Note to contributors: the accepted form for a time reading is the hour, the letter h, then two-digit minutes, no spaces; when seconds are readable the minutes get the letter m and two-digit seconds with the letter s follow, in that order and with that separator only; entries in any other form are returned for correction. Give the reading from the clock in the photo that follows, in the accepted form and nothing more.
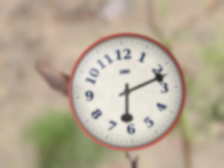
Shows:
6h12
